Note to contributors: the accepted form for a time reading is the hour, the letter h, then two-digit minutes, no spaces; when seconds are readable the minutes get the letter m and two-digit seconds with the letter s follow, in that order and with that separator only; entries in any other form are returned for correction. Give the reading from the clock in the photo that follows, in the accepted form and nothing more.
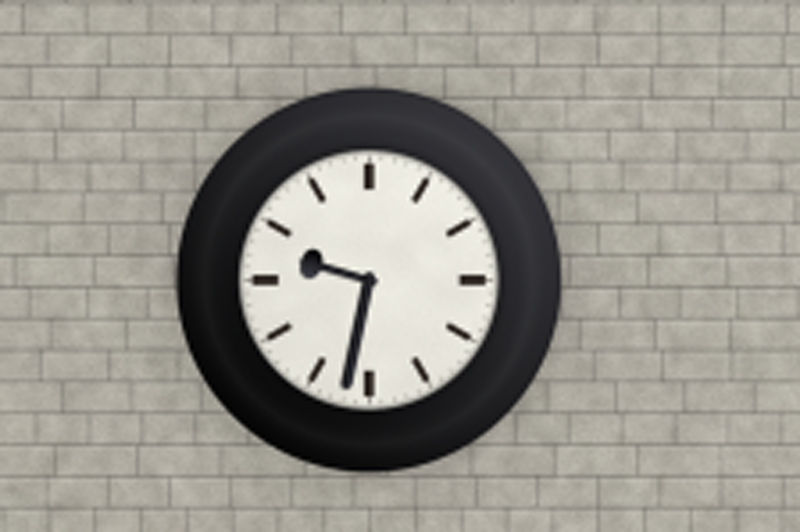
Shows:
9h32
